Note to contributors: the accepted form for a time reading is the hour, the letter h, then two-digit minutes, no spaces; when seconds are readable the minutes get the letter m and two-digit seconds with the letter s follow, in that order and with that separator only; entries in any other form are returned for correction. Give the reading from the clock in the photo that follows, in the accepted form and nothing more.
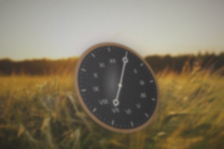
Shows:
7h05
